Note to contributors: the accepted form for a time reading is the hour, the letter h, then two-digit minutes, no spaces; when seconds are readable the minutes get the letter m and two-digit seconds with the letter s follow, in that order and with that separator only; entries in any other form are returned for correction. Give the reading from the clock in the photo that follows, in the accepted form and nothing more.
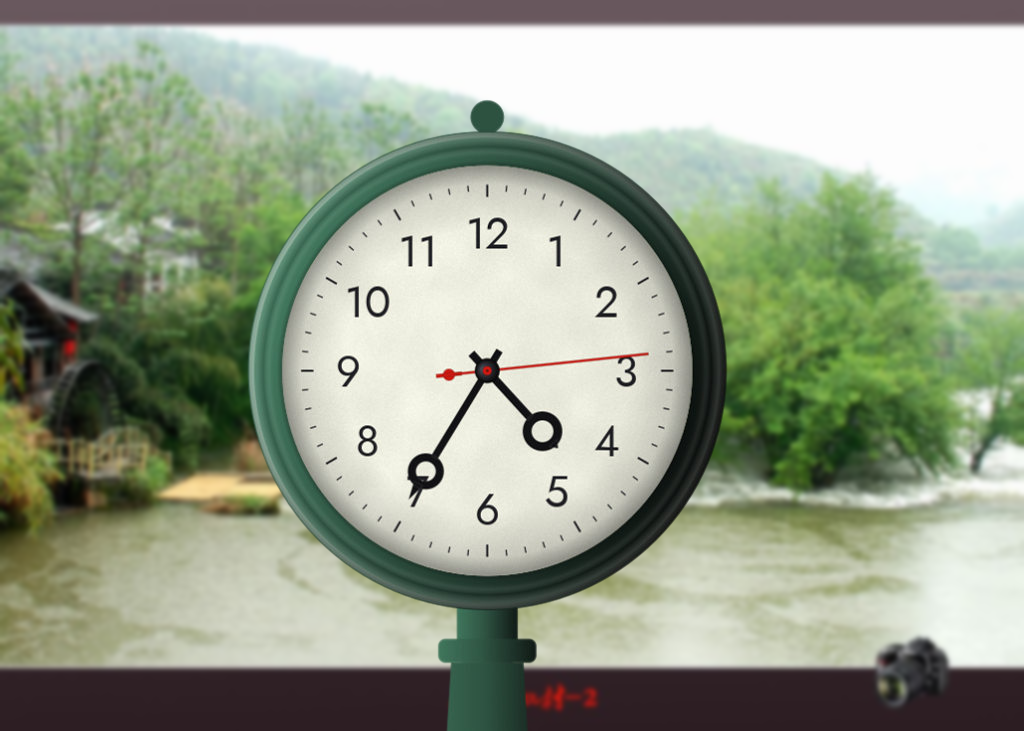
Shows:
4h35m14s
